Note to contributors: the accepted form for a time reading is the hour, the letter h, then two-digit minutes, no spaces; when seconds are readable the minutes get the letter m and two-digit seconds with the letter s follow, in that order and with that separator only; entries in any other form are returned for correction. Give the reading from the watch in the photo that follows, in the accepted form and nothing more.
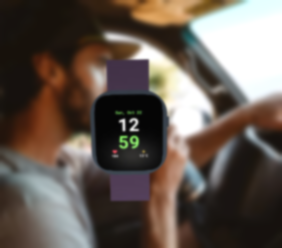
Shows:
12h59
